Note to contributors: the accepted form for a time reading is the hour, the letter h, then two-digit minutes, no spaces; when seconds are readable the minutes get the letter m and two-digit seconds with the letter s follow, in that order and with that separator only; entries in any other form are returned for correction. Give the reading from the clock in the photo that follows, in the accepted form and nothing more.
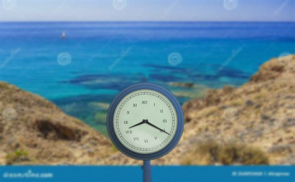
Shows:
8h20
